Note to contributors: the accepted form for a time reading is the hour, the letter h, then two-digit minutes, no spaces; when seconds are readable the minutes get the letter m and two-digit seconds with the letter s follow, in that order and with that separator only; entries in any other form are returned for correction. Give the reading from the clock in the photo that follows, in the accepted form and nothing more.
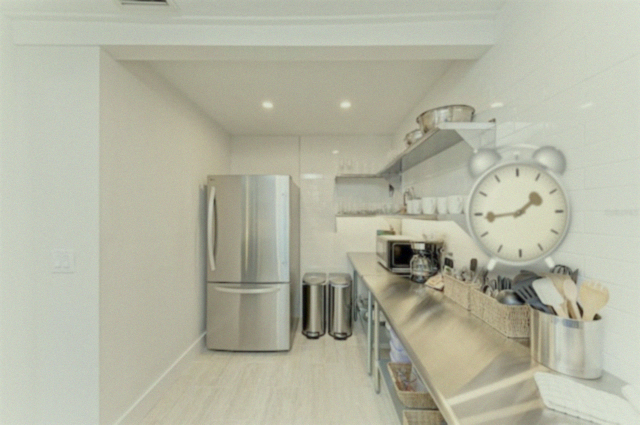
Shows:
1h44
